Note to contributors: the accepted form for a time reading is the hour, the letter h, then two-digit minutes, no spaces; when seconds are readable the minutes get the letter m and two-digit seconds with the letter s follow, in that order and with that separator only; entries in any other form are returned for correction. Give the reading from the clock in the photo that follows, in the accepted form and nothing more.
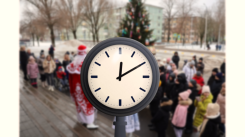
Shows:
12h10
